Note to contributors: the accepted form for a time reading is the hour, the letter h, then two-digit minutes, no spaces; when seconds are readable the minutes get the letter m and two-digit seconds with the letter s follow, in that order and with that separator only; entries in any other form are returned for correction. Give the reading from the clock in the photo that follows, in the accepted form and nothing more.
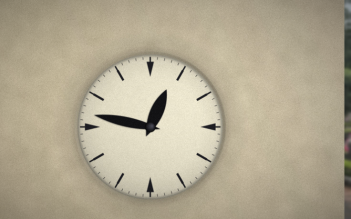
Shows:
12h47
